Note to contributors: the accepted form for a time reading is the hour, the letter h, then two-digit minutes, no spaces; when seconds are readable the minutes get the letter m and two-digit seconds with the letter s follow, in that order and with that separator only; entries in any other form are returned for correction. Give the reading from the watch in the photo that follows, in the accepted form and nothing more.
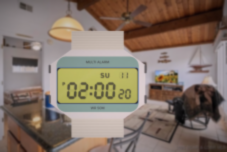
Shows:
2h00m20s
